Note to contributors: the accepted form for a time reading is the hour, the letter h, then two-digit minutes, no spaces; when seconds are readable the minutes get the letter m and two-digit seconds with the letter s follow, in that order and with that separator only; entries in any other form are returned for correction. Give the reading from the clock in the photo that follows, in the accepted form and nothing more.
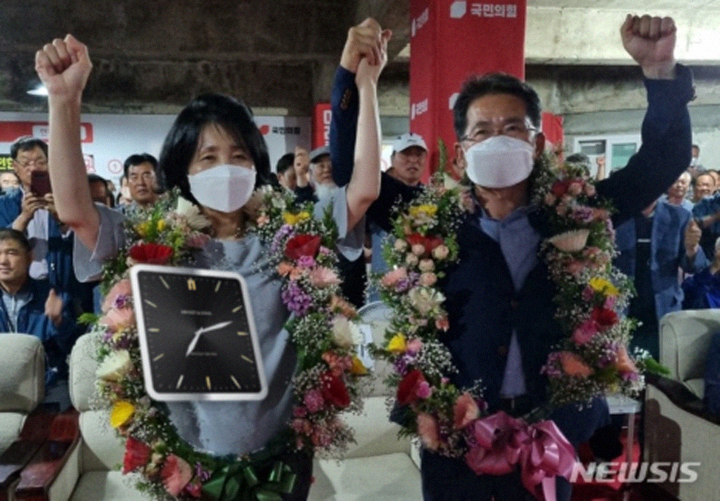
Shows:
7h12
